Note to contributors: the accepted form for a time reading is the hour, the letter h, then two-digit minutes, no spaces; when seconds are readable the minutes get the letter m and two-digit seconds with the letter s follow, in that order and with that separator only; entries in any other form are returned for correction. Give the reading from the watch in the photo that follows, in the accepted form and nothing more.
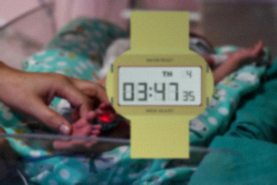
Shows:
3h47
